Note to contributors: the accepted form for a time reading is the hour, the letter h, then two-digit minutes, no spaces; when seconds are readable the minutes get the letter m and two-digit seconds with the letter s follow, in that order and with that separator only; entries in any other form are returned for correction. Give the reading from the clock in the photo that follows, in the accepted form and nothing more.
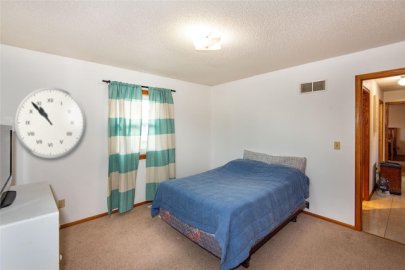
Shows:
10h53
